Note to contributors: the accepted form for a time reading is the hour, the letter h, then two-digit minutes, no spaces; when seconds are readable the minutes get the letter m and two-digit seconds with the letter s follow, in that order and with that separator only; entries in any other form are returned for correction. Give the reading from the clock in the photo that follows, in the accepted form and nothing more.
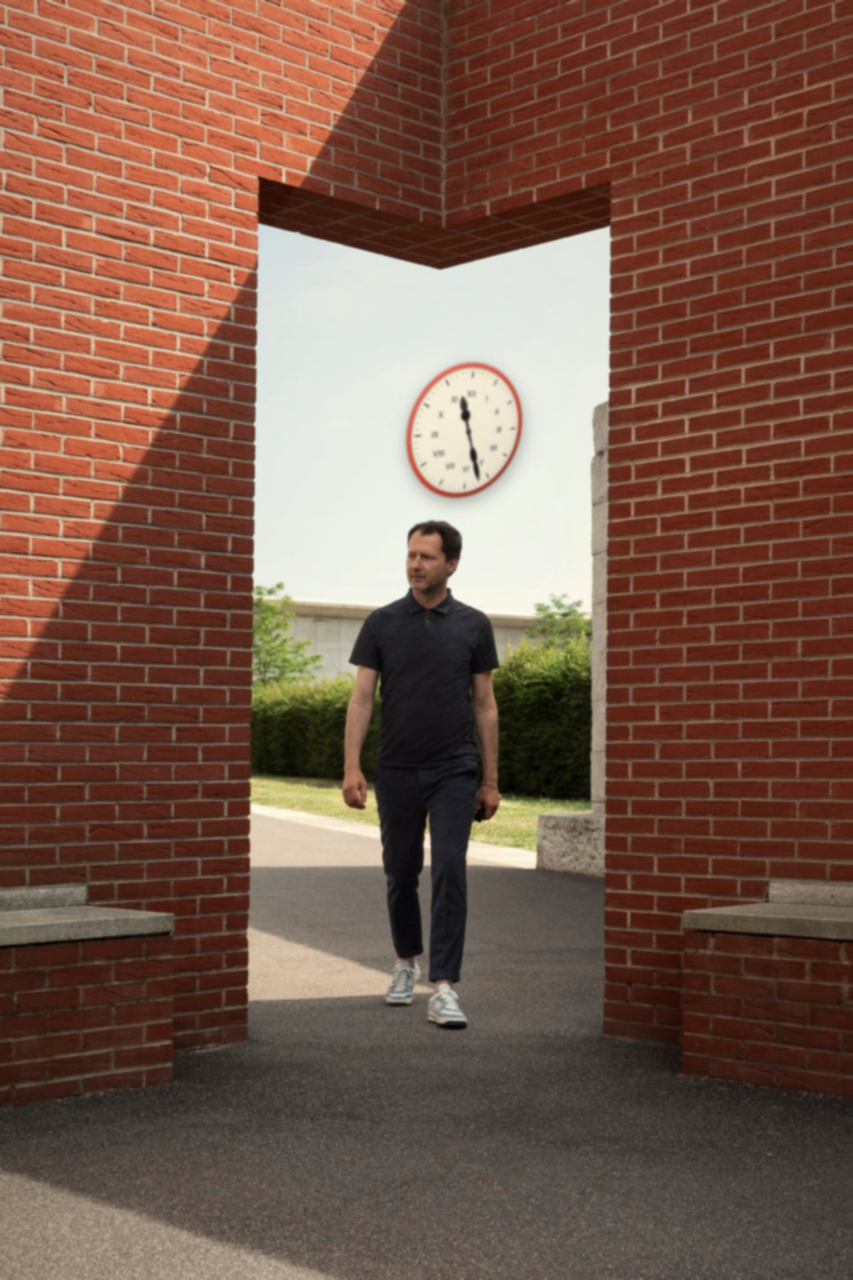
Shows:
11h27
